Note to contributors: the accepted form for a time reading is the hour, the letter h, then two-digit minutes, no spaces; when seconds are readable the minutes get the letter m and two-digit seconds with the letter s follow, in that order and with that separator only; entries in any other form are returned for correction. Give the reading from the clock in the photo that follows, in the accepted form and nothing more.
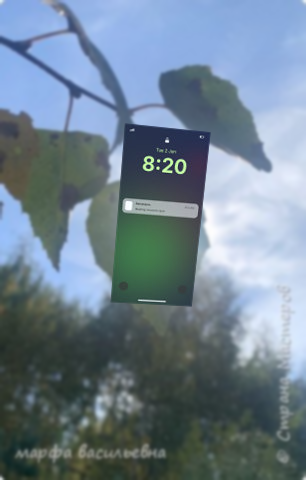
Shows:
8h20
